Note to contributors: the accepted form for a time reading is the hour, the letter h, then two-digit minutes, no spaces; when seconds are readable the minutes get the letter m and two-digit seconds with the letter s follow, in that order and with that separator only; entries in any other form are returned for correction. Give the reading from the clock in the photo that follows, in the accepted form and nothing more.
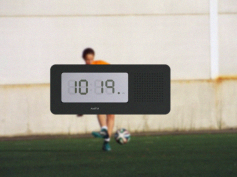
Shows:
10h19
